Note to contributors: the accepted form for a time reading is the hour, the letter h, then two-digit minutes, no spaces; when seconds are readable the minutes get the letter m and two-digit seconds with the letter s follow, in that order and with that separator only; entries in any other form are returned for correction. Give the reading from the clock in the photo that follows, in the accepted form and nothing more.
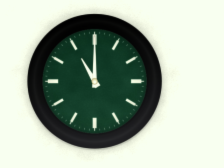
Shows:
11h00
